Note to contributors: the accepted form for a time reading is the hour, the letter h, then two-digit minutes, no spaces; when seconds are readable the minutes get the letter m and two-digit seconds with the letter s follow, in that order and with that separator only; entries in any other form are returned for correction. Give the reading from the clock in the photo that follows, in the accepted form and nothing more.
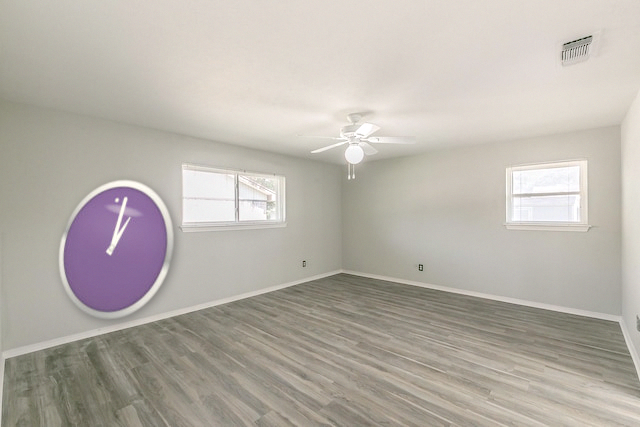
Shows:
1h02
